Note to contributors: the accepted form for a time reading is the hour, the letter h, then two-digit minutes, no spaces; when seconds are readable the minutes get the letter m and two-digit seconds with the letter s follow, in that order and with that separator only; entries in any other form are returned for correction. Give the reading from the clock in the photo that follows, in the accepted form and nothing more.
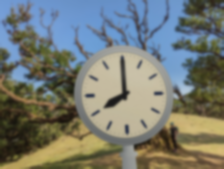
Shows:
8h00
